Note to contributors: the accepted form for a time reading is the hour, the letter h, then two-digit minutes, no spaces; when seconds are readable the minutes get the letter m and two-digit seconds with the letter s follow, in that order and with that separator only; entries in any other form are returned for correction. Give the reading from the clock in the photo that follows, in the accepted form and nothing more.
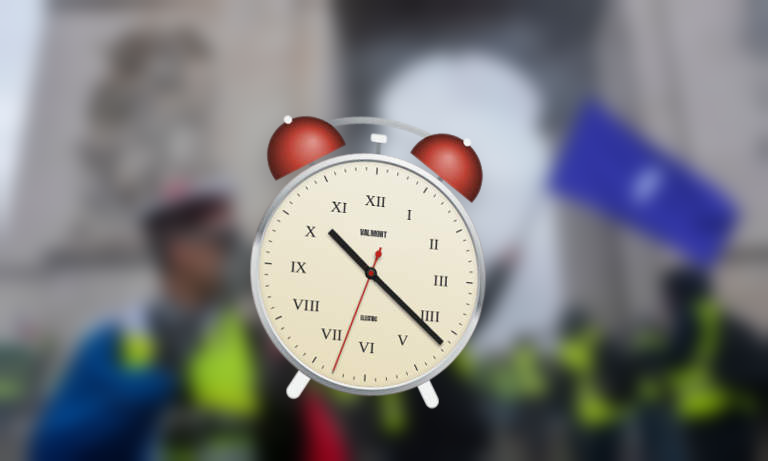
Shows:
10h21m33s
